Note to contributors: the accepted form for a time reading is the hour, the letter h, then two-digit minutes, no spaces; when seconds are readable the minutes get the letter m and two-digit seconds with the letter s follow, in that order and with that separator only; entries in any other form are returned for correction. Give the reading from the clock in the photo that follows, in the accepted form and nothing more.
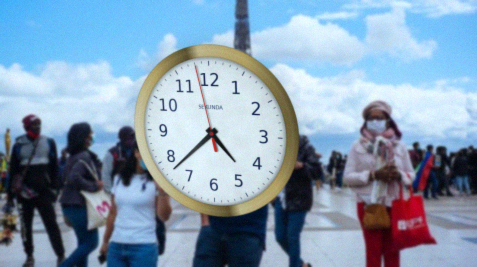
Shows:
4h37m58s
